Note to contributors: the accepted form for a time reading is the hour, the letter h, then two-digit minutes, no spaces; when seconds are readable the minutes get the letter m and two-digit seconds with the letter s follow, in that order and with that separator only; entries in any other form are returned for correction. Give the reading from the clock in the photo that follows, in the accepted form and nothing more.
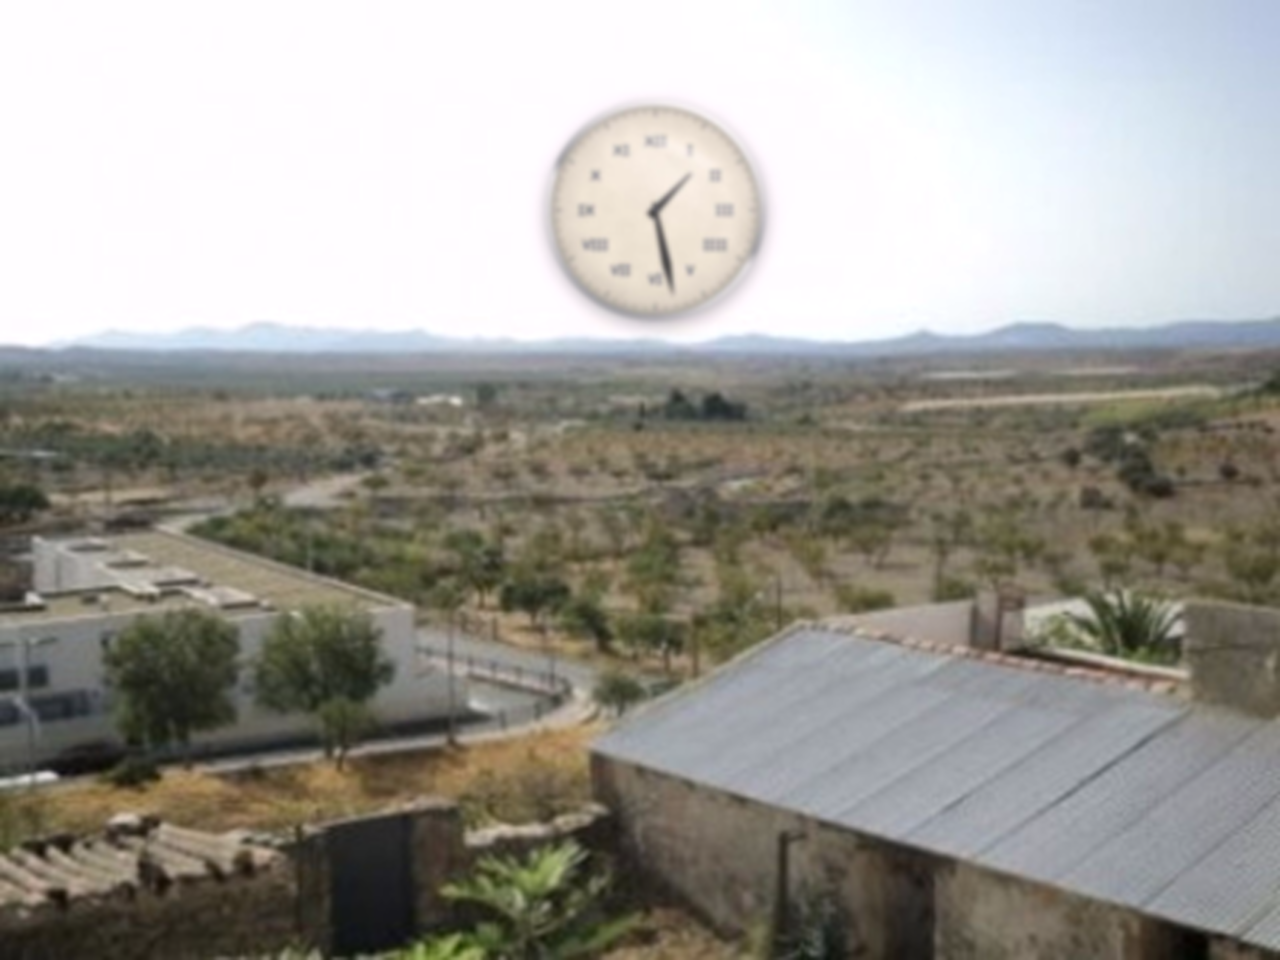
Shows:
1h28
